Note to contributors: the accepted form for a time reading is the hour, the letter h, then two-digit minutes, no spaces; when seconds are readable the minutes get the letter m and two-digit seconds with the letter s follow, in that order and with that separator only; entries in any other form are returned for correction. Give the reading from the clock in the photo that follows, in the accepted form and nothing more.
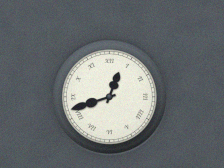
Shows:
12h42
